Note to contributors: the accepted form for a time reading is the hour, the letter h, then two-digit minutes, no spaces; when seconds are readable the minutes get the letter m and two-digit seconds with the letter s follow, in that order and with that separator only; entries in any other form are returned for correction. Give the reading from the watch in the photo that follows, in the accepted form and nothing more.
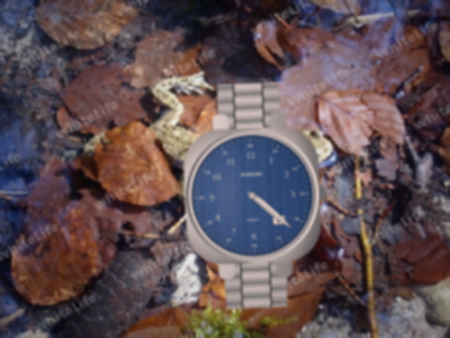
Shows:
4h22
